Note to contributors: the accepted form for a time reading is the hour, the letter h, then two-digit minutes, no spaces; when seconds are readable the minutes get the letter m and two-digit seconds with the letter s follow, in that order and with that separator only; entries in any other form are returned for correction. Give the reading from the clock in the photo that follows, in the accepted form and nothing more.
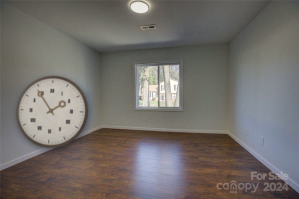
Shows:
1h54
